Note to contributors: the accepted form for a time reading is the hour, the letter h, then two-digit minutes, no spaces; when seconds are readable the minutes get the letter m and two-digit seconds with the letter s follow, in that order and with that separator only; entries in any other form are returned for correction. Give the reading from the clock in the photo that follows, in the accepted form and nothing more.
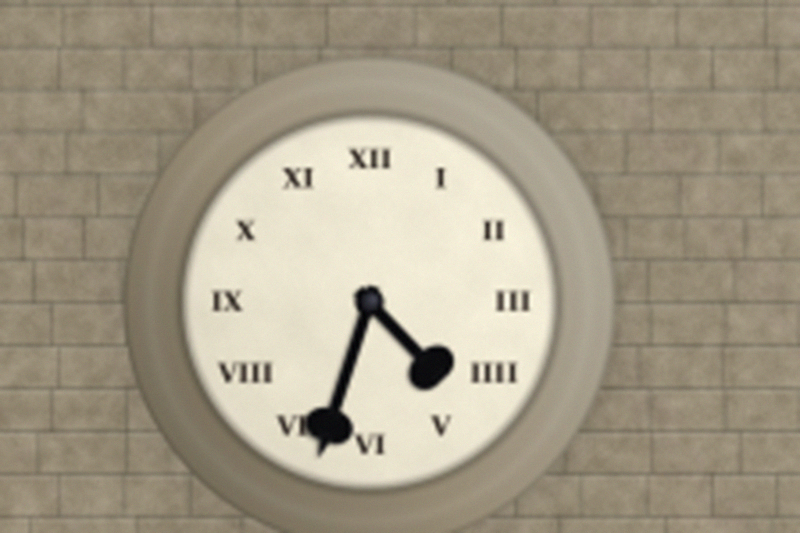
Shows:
4h33
